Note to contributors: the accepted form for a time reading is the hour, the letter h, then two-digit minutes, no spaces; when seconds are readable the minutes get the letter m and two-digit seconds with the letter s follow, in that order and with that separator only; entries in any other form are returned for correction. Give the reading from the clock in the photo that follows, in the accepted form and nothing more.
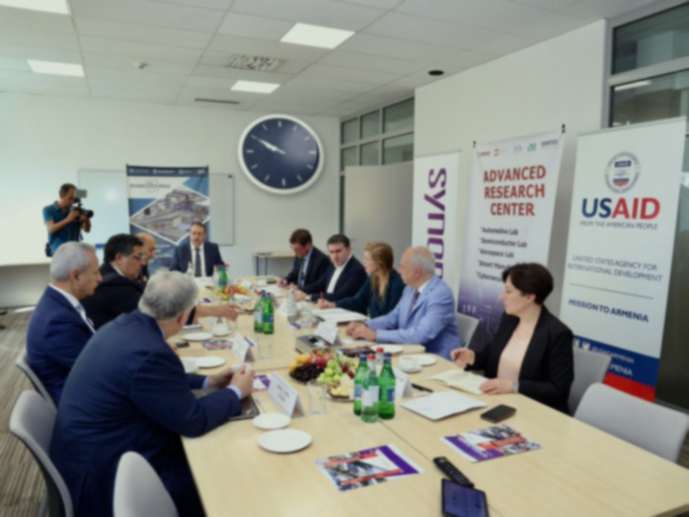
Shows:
9h50
